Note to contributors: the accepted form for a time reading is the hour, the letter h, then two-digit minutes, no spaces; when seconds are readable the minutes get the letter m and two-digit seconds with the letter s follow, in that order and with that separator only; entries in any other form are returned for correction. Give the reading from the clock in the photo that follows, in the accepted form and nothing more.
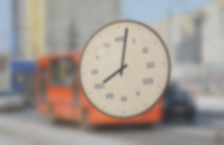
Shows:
8h02
